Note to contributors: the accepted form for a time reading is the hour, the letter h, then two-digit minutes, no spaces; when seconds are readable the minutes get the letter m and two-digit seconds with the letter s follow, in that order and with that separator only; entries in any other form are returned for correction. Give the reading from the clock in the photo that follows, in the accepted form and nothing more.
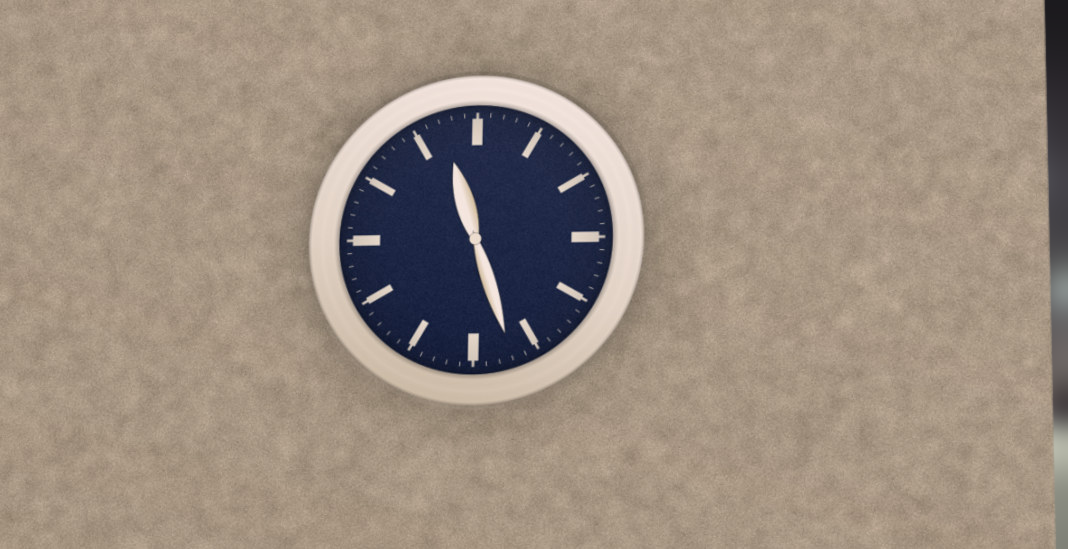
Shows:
11h27
